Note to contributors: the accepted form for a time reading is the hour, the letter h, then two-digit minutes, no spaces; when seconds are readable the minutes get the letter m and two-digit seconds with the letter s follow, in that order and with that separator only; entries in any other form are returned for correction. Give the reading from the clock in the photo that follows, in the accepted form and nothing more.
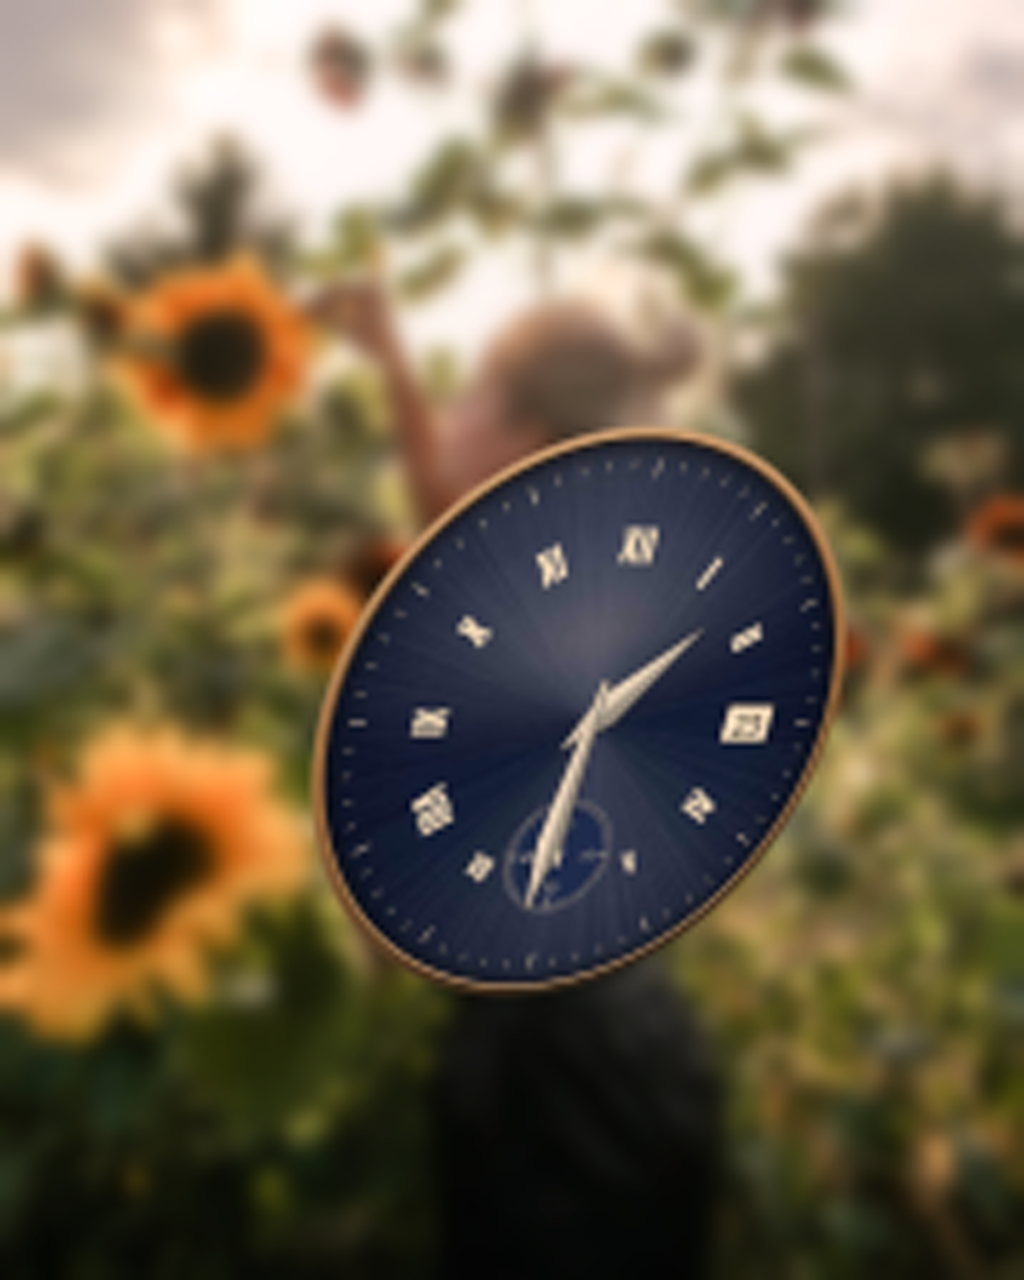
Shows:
1h31
